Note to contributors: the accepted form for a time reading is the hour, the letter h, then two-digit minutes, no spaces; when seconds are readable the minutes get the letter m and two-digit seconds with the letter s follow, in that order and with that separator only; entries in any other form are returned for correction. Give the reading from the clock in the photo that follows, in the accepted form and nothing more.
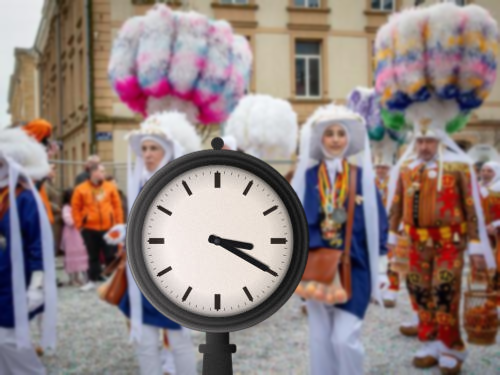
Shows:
3h20
